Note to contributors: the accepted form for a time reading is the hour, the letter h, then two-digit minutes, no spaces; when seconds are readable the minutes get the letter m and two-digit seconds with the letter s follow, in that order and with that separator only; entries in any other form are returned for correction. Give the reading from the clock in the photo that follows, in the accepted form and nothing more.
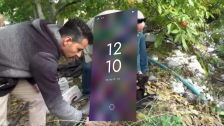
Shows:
12h10
